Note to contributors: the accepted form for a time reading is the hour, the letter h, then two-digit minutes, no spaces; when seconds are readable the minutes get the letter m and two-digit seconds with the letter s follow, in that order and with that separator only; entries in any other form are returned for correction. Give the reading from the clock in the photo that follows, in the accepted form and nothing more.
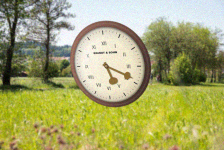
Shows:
5h19
